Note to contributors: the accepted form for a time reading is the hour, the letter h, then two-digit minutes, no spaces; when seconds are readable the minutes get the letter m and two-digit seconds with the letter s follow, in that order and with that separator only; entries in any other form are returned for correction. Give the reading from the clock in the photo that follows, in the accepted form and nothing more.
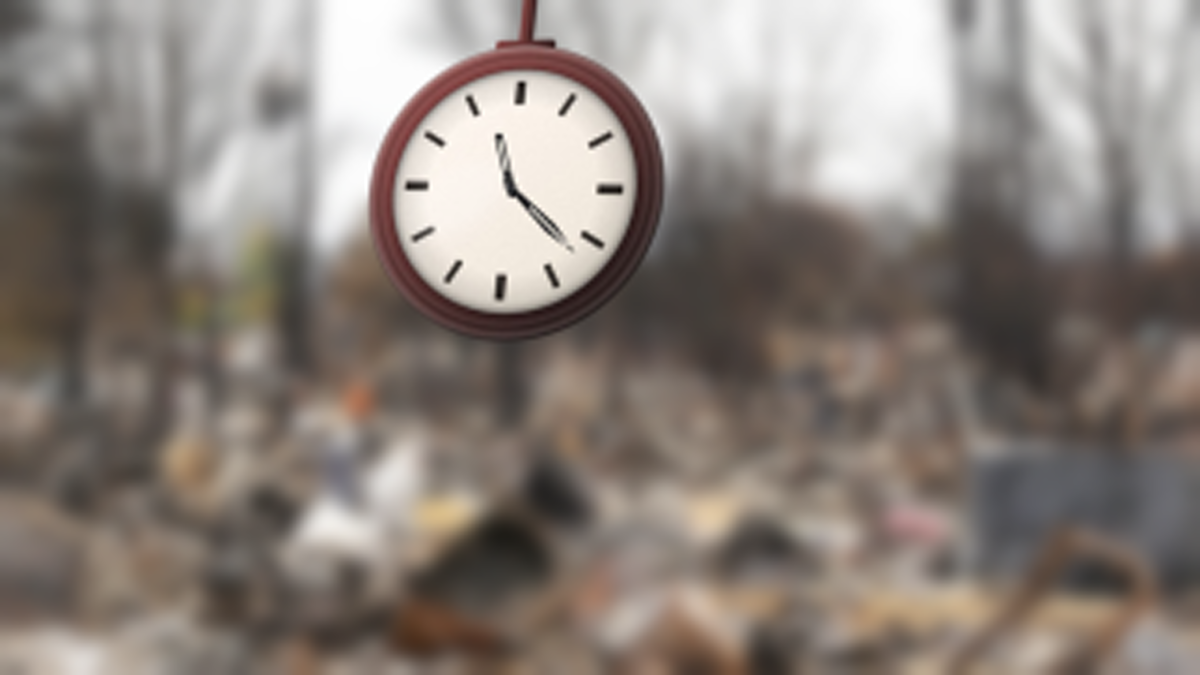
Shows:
11h22
